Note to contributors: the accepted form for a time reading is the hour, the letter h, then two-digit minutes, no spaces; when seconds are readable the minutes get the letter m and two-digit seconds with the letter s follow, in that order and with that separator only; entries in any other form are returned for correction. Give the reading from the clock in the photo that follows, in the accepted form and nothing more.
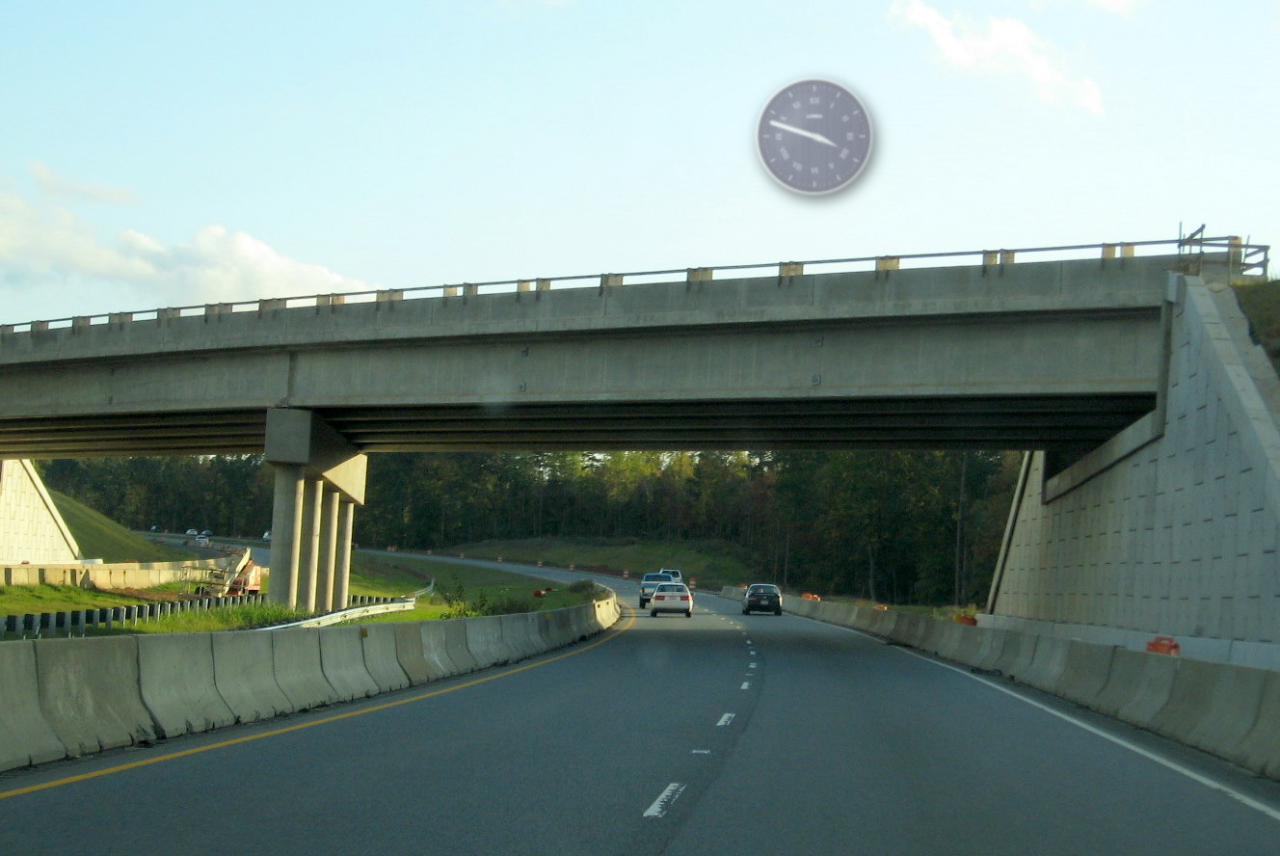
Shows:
3h48
